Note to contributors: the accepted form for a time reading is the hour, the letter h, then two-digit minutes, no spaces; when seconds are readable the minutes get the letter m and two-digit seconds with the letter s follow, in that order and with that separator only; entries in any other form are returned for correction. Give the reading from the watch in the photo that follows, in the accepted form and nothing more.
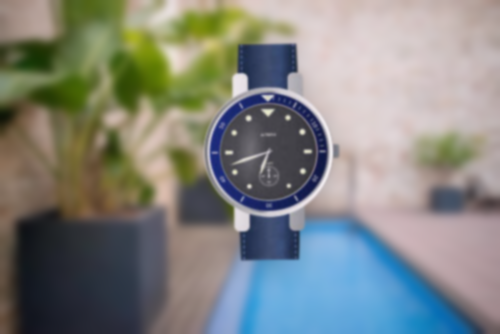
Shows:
6h42
